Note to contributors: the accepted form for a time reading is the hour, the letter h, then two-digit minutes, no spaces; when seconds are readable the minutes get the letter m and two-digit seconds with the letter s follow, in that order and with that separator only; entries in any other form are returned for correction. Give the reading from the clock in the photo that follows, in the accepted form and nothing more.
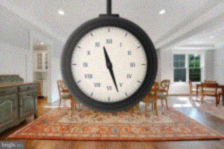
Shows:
11h27
